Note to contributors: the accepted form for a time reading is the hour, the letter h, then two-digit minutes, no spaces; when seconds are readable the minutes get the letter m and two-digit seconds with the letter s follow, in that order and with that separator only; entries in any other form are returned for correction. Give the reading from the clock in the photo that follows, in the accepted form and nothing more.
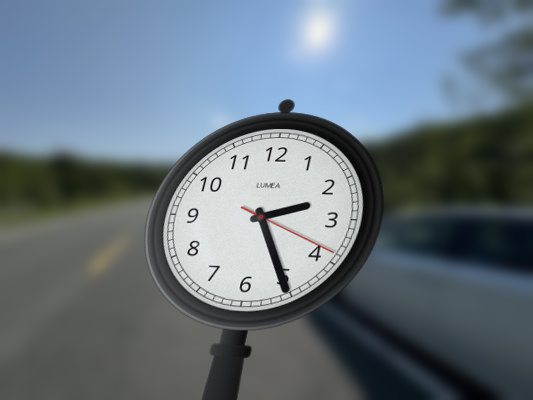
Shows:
2h25m19s
